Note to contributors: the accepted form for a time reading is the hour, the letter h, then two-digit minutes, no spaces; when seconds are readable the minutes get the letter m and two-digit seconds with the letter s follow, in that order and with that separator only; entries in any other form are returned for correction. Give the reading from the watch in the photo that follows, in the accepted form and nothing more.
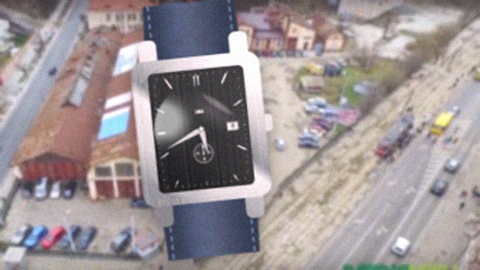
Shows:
5h41
